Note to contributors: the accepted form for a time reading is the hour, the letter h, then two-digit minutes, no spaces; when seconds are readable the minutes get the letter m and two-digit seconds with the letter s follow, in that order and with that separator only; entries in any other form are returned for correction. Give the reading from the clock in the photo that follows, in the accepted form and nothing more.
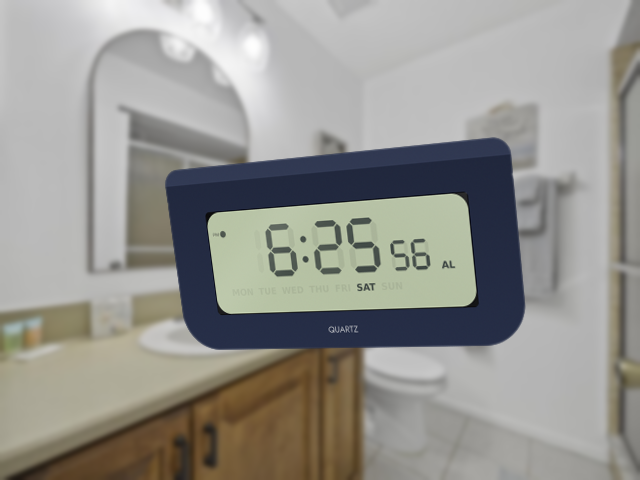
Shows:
6h25m56s
